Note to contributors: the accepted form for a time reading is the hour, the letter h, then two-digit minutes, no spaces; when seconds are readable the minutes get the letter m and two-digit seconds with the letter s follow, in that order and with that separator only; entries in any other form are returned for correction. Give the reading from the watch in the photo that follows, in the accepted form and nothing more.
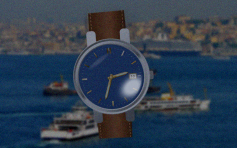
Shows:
2h33
